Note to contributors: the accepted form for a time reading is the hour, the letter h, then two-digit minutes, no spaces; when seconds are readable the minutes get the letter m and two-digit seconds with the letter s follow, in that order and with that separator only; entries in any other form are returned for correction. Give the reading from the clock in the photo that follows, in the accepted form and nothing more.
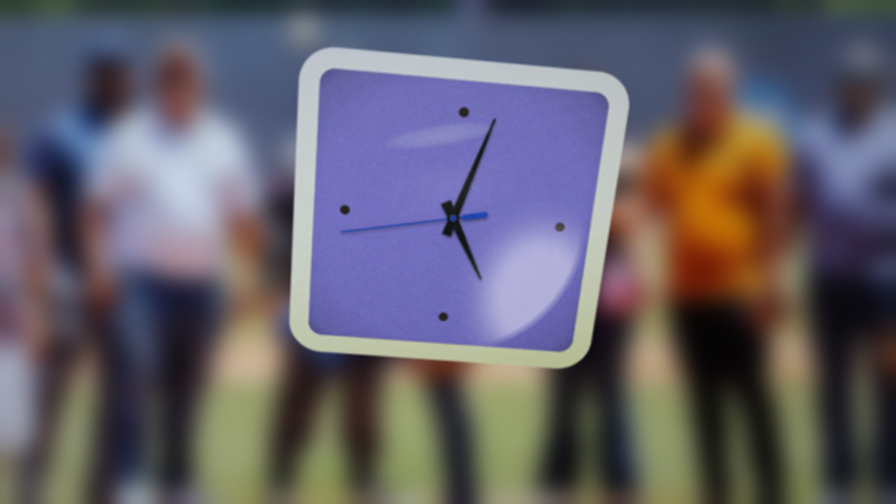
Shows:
5h02m43s
